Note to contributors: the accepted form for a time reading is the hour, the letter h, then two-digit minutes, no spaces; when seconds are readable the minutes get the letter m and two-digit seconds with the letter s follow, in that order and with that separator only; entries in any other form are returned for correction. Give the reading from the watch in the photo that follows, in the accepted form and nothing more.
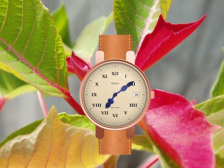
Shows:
7h09
